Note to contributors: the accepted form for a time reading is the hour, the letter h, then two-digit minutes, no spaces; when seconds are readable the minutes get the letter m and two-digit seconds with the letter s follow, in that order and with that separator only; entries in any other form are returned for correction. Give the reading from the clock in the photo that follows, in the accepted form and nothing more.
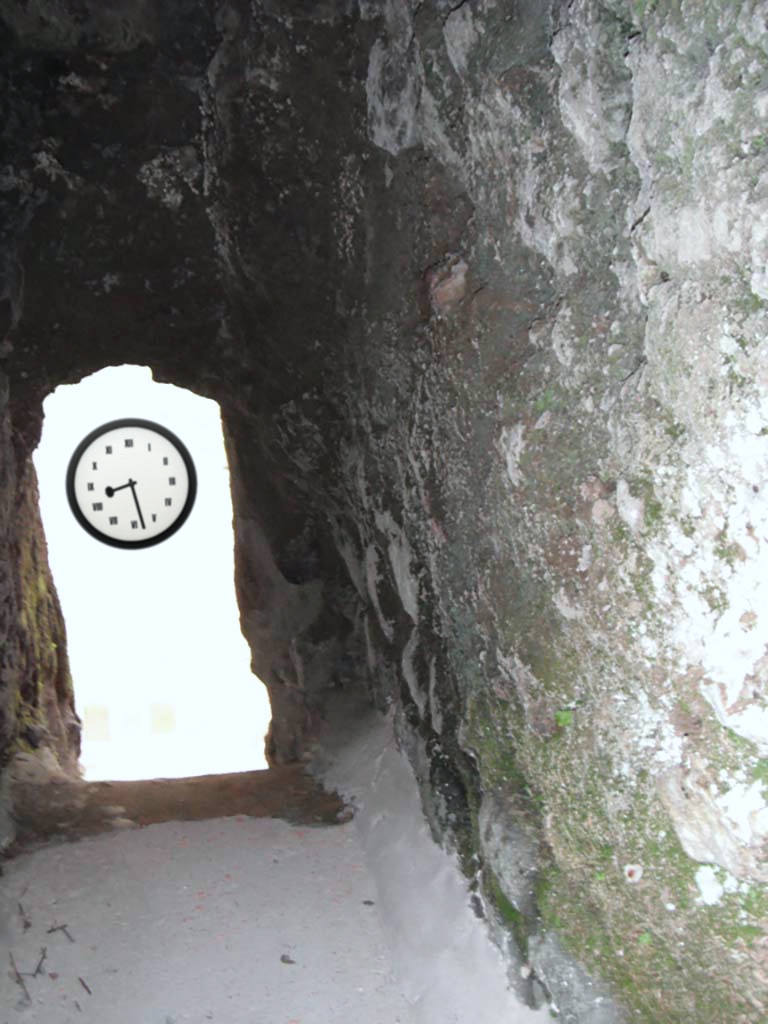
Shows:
8h28
